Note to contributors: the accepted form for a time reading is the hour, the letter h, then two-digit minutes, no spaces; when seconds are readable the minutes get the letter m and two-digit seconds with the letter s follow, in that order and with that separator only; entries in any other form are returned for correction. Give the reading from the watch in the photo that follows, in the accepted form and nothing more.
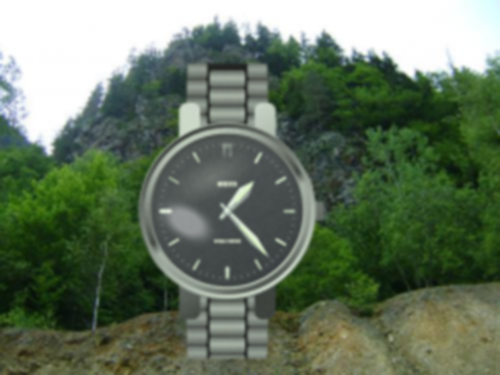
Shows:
1h23
